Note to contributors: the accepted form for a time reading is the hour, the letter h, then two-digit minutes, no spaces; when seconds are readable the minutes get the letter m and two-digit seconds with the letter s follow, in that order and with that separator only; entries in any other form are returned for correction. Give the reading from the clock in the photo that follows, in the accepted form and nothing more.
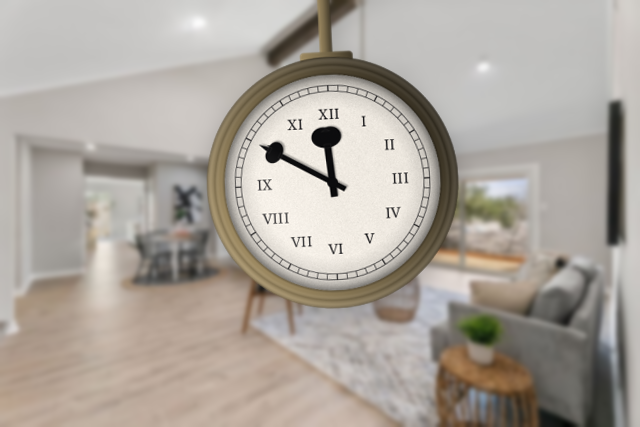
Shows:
11h50
